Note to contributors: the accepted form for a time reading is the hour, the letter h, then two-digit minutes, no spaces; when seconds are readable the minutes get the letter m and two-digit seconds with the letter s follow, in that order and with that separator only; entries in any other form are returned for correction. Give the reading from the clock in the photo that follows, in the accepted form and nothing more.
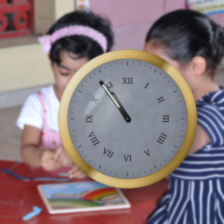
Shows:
10h54
